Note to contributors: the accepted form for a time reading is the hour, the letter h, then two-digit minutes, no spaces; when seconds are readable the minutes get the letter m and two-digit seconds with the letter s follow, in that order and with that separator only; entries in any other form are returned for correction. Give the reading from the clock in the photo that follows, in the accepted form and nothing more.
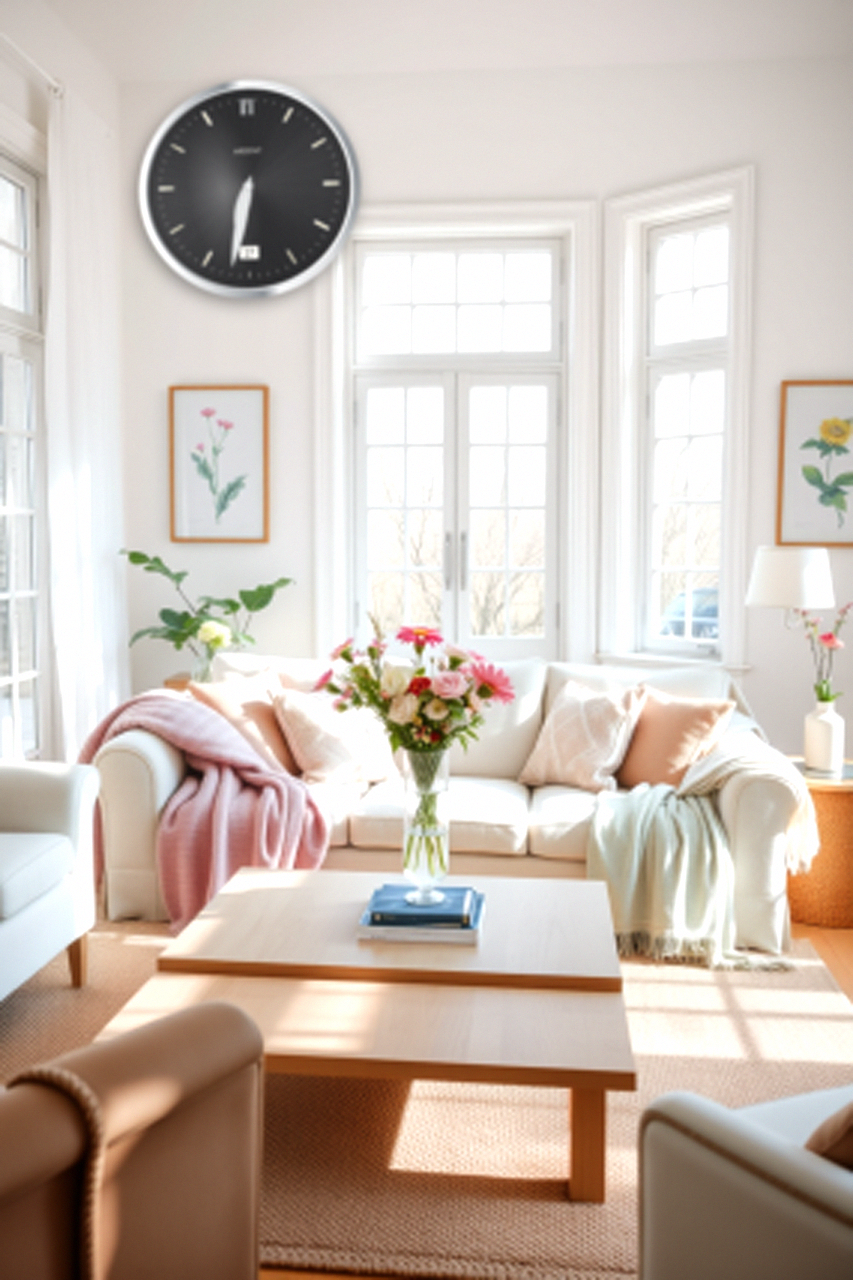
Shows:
6h32
